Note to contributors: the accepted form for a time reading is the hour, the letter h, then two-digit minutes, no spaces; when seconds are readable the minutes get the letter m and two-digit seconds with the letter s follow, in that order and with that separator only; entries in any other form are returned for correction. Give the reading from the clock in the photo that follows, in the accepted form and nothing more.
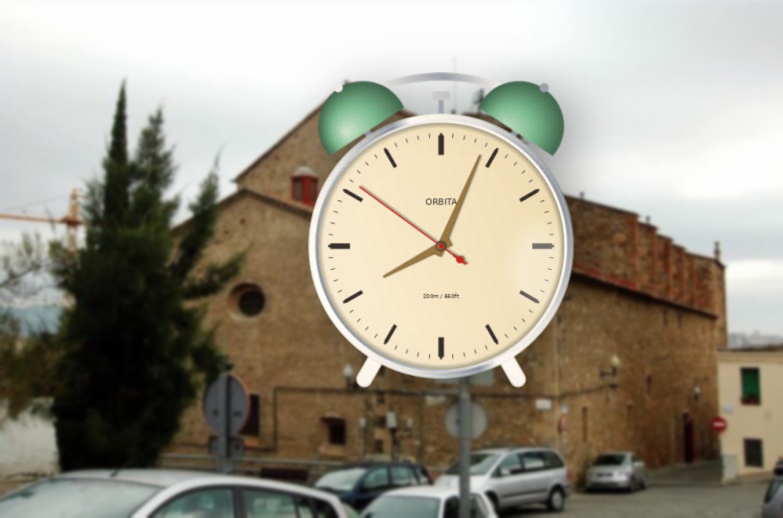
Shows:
8h03m51s
